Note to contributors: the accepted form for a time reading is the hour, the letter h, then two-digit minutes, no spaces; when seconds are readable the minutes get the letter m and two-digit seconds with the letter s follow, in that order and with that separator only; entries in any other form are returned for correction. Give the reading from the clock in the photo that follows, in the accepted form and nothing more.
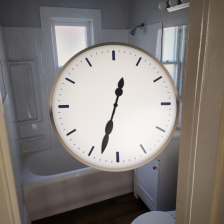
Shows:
12h33
